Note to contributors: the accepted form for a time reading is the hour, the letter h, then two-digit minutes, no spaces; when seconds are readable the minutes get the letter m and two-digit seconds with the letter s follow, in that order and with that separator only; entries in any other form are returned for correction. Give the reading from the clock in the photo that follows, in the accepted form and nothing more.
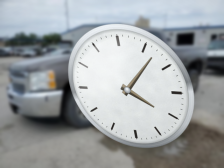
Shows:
4h07
